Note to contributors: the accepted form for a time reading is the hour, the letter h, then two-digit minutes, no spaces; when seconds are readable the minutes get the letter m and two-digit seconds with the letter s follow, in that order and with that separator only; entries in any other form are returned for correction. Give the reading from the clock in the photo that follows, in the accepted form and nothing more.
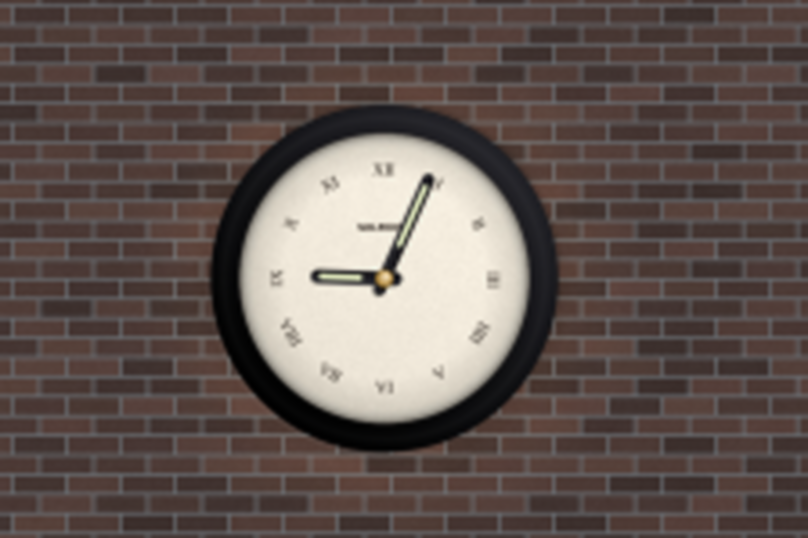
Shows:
9h04
